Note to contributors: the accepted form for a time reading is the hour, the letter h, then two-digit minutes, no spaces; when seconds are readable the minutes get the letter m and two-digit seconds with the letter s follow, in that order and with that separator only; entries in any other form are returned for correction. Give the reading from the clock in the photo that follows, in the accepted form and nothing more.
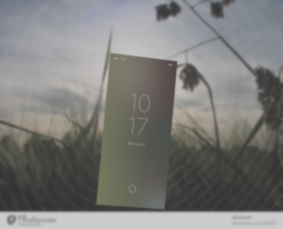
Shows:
10h17
